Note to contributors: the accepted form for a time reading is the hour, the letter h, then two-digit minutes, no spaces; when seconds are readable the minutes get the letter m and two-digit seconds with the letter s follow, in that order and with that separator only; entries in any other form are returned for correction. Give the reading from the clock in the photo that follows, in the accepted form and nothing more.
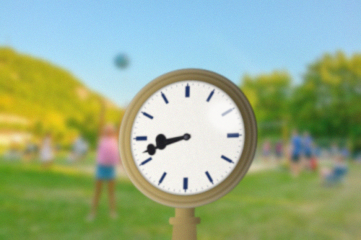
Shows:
8h42
